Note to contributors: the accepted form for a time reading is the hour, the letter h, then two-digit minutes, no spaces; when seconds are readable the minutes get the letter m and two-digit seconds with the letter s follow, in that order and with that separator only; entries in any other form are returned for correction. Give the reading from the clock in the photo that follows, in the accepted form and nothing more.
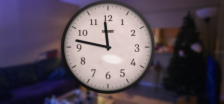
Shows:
11h47
